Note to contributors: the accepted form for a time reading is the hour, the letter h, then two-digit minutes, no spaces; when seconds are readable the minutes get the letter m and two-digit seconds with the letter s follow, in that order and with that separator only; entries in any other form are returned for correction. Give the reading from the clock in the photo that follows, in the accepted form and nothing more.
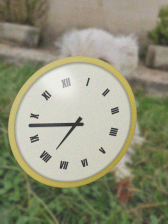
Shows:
7h48
